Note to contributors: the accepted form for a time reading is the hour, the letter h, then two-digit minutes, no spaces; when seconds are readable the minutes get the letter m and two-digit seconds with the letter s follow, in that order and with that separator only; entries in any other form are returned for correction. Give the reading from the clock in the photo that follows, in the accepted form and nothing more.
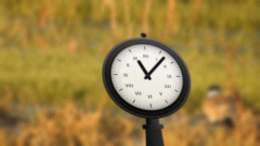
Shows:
11h07
